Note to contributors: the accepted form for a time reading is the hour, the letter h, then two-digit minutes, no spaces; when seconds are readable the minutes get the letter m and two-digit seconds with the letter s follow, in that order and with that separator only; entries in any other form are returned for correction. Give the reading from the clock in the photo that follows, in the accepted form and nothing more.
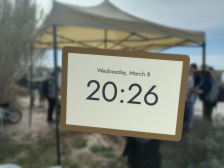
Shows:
20h26
